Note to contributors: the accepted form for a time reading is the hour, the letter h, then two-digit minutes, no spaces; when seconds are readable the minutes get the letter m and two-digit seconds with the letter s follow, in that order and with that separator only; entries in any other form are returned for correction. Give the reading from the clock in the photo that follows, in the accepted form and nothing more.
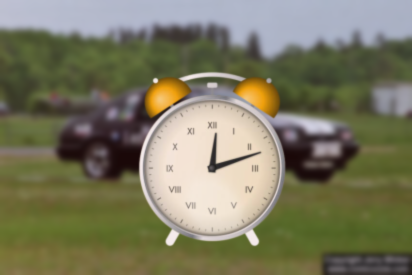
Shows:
12h12
